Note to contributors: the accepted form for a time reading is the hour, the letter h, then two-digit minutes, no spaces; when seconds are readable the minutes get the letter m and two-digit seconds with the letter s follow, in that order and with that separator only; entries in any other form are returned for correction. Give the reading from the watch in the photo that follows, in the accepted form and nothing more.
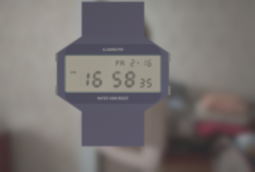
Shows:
16h58m35s
